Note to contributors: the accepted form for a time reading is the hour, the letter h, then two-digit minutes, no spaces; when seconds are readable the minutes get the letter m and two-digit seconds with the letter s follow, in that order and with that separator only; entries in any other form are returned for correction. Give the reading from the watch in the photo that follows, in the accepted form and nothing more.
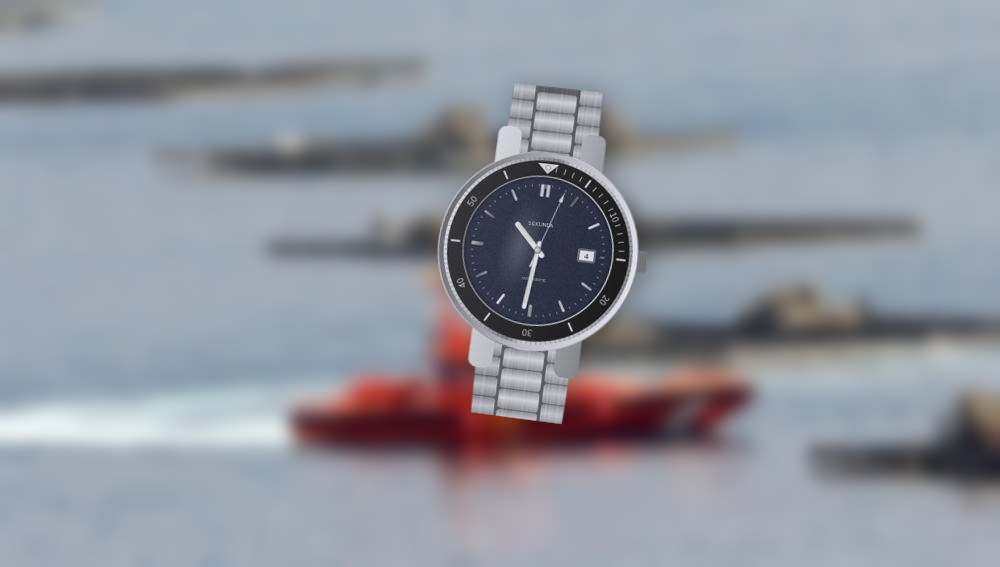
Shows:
10h31m03s
